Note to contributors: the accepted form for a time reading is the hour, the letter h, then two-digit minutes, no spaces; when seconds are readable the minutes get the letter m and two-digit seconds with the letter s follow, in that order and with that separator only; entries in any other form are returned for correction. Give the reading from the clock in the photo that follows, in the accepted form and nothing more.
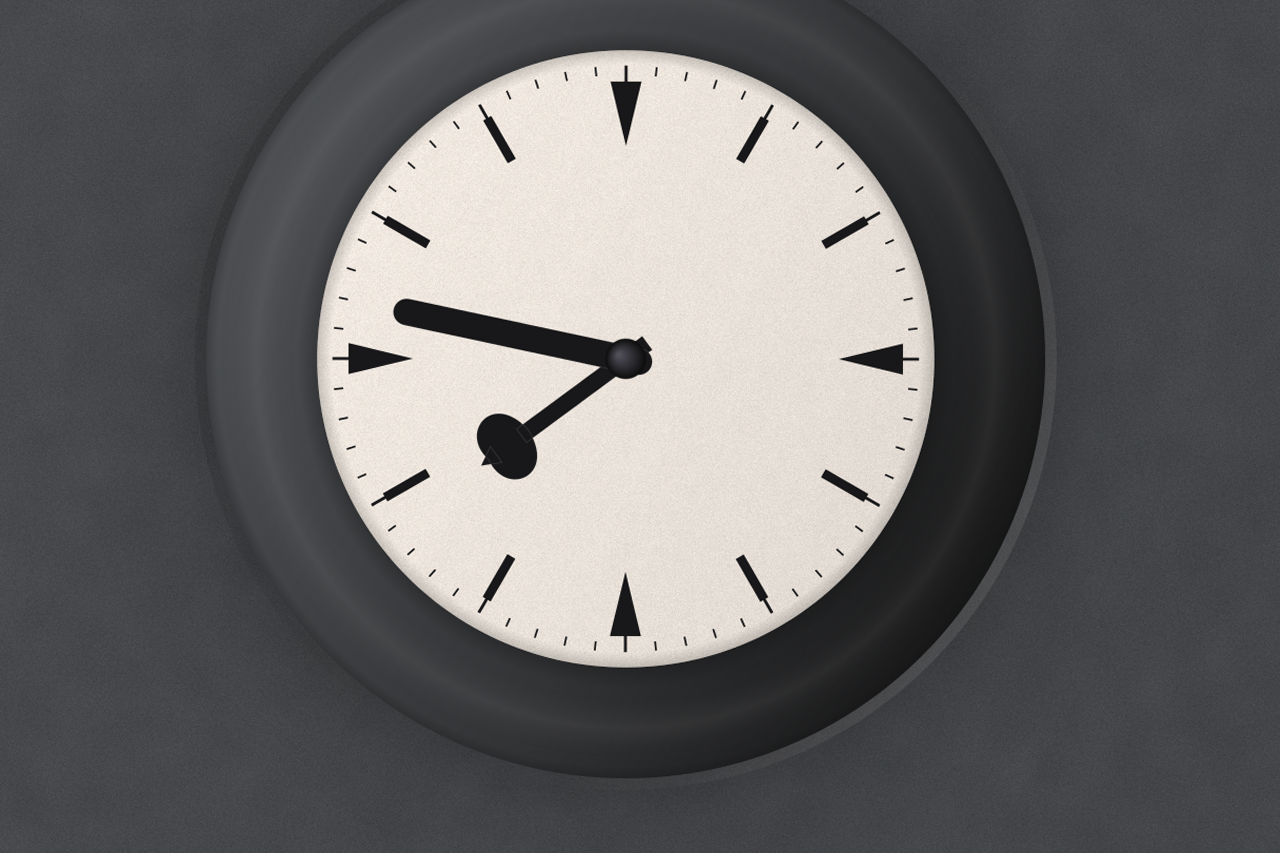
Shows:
7h47
